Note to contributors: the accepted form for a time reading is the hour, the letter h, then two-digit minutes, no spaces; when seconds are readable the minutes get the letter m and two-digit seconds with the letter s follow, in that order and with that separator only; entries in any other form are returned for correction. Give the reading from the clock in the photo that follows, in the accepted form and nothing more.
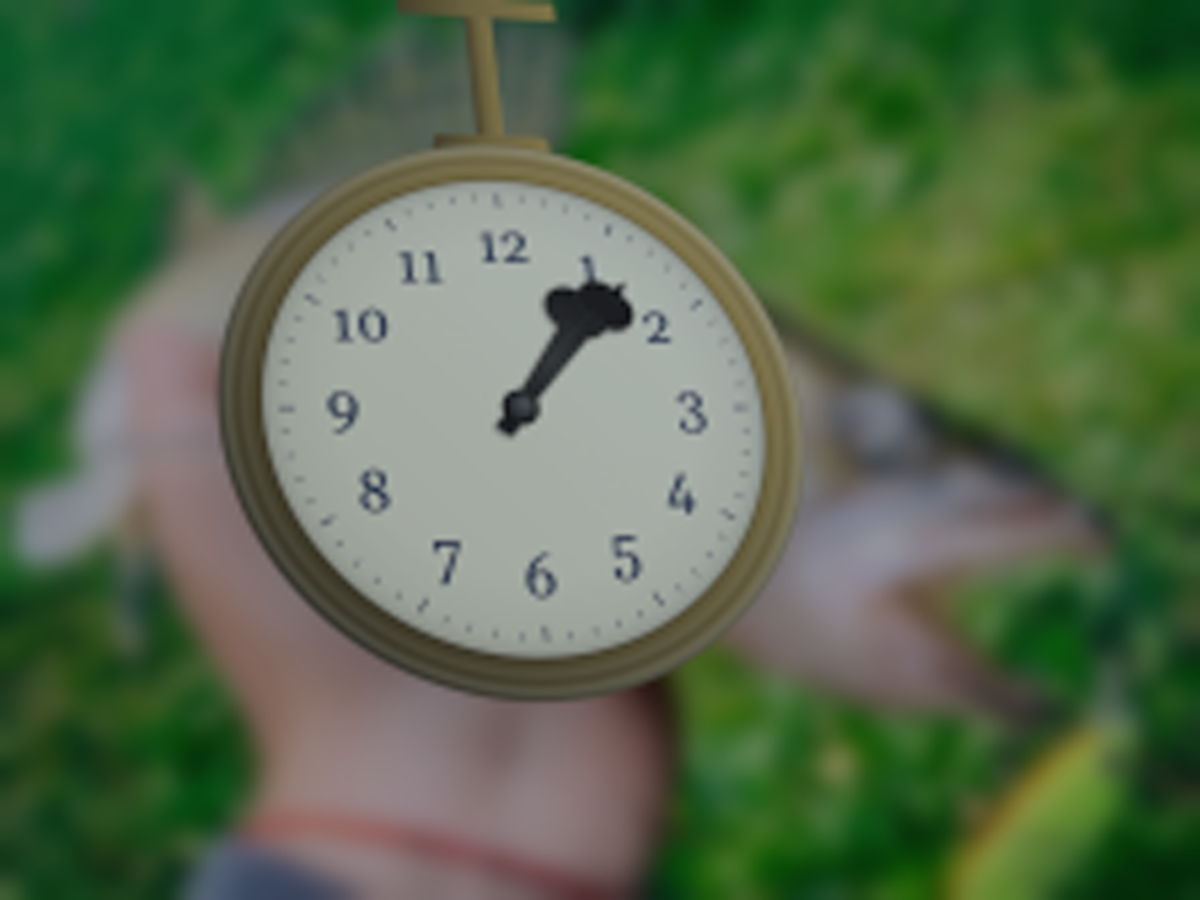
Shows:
1h07
